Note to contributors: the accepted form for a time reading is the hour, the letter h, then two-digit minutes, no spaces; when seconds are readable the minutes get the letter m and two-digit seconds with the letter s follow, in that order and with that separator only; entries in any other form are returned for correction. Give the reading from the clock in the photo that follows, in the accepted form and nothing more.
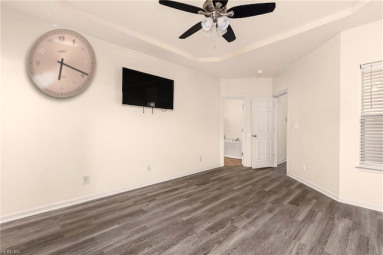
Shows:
6h19
